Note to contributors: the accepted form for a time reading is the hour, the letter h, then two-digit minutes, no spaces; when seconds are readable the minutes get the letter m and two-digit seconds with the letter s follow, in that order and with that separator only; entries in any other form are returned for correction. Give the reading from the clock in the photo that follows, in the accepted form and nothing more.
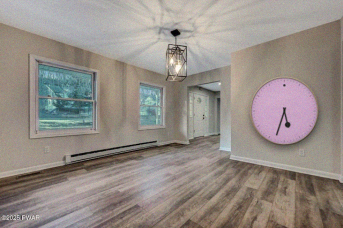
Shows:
5h33
